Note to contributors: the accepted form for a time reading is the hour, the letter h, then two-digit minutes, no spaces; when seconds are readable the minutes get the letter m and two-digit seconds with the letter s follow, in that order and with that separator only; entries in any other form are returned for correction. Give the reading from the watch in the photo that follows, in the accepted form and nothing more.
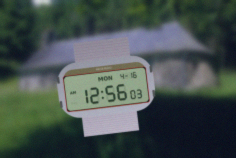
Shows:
12h56m03s
